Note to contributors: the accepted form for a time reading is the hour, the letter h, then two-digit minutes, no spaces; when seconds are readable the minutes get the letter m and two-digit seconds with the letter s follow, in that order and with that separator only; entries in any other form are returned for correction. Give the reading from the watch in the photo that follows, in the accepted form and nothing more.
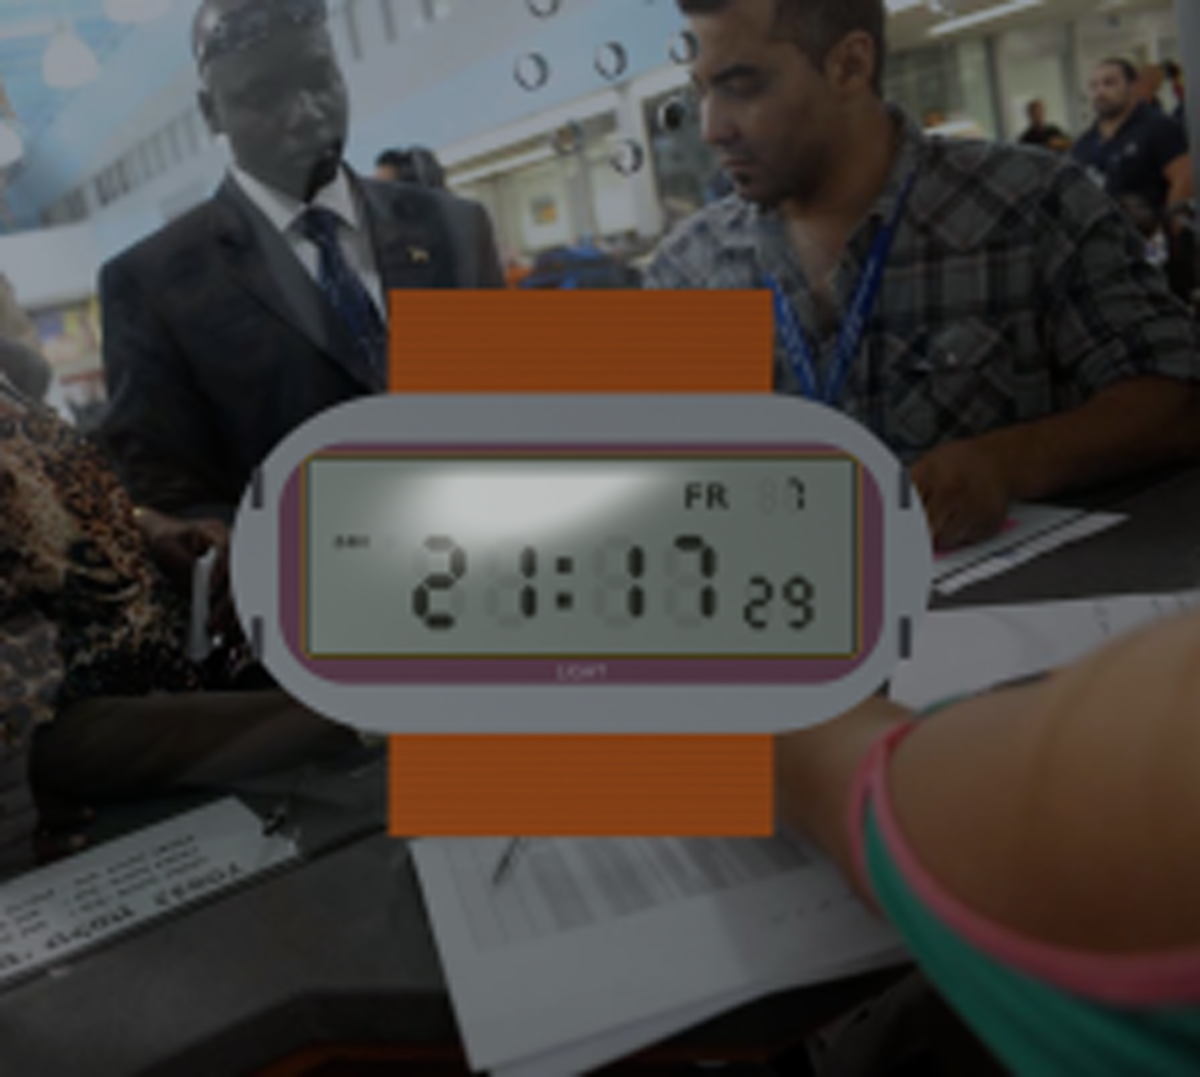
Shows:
21h17m29s
